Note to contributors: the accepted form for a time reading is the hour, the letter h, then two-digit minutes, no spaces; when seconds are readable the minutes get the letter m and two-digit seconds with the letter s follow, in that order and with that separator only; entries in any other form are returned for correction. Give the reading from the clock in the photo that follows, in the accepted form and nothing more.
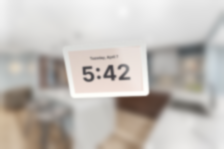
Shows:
5h42
